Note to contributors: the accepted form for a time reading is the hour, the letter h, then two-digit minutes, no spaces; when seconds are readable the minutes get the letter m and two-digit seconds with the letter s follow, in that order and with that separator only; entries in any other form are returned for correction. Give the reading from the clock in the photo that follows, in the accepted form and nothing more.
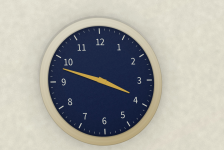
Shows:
3h48
